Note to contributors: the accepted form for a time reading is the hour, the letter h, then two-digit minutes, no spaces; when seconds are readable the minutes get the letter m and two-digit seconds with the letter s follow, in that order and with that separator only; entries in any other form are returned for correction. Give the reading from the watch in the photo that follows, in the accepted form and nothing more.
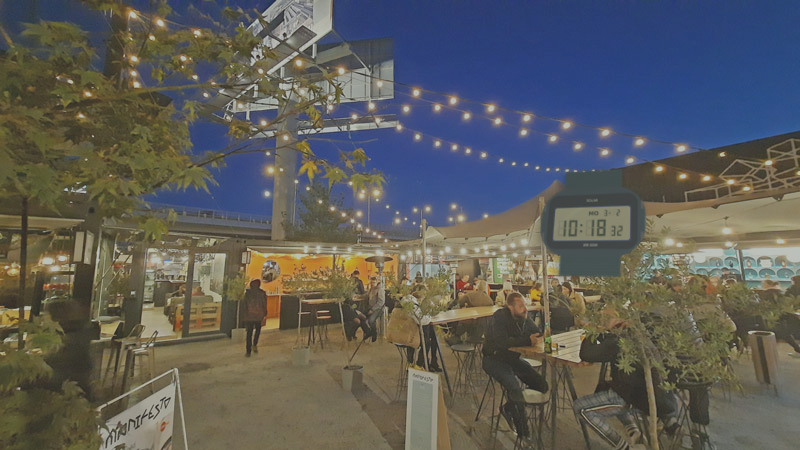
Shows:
10h18m32s
